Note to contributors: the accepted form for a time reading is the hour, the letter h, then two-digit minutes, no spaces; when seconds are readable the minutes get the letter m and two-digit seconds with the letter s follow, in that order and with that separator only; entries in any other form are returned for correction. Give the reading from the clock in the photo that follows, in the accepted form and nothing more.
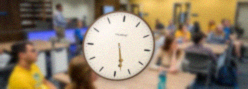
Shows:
5h28
